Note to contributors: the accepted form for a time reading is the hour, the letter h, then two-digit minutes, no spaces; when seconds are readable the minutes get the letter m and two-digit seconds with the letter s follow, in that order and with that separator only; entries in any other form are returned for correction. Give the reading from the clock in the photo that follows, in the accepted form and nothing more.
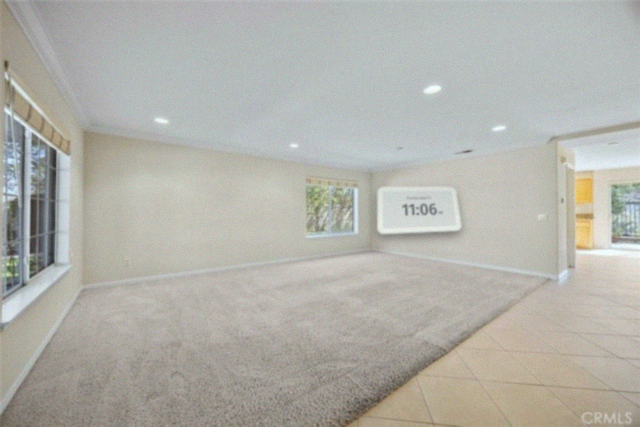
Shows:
11h06
